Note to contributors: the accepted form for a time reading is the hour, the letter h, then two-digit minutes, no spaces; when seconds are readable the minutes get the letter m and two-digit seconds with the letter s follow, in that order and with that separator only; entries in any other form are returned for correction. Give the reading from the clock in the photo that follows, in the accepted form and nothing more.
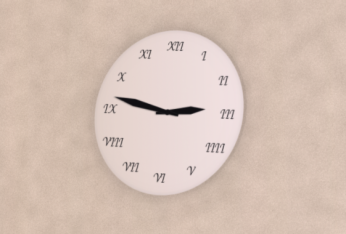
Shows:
2h47
